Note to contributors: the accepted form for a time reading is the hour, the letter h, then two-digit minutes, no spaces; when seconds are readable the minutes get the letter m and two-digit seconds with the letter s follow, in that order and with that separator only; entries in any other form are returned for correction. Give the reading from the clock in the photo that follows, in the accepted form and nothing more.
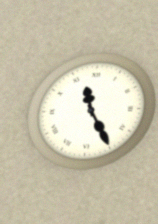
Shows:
11h25
